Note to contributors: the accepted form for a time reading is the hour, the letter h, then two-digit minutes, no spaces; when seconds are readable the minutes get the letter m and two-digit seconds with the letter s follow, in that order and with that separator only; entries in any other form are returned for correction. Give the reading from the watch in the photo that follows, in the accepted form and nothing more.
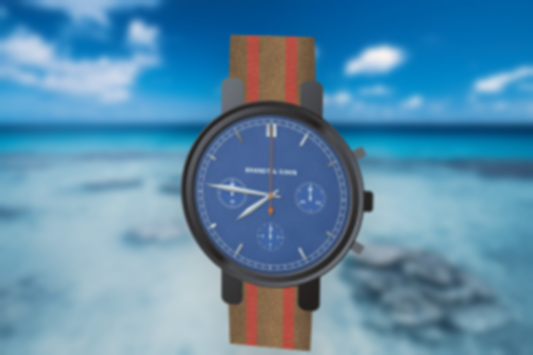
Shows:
7h46
